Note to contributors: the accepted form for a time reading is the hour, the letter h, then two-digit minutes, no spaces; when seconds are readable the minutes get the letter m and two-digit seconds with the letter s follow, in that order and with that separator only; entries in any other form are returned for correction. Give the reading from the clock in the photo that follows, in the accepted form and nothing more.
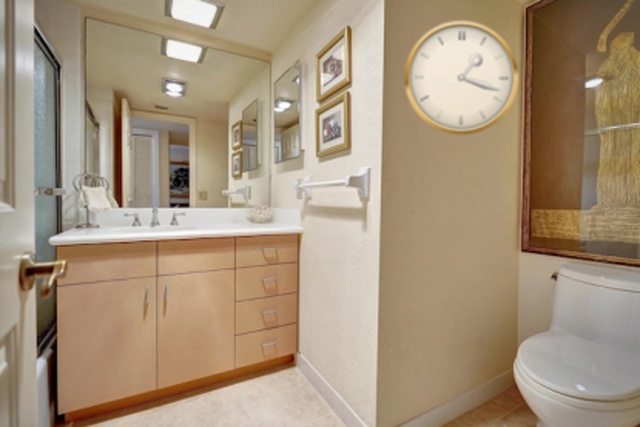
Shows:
1h18
